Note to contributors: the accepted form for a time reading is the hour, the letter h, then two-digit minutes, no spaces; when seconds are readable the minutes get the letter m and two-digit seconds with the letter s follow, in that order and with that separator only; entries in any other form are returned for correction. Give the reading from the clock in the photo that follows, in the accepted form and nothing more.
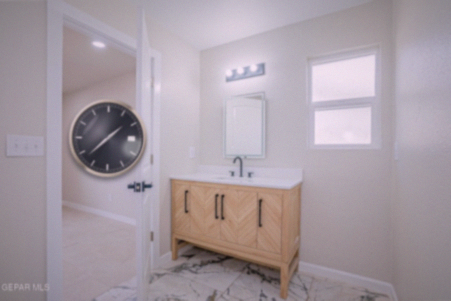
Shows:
1h38
